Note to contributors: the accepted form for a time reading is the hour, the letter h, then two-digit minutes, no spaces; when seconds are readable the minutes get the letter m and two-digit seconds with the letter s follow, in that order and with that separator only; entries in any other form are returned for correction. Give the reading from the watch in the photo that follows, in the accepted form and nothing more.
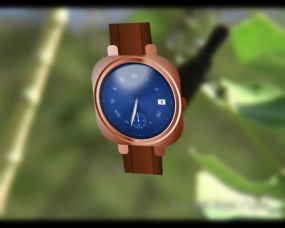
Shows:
6h33
